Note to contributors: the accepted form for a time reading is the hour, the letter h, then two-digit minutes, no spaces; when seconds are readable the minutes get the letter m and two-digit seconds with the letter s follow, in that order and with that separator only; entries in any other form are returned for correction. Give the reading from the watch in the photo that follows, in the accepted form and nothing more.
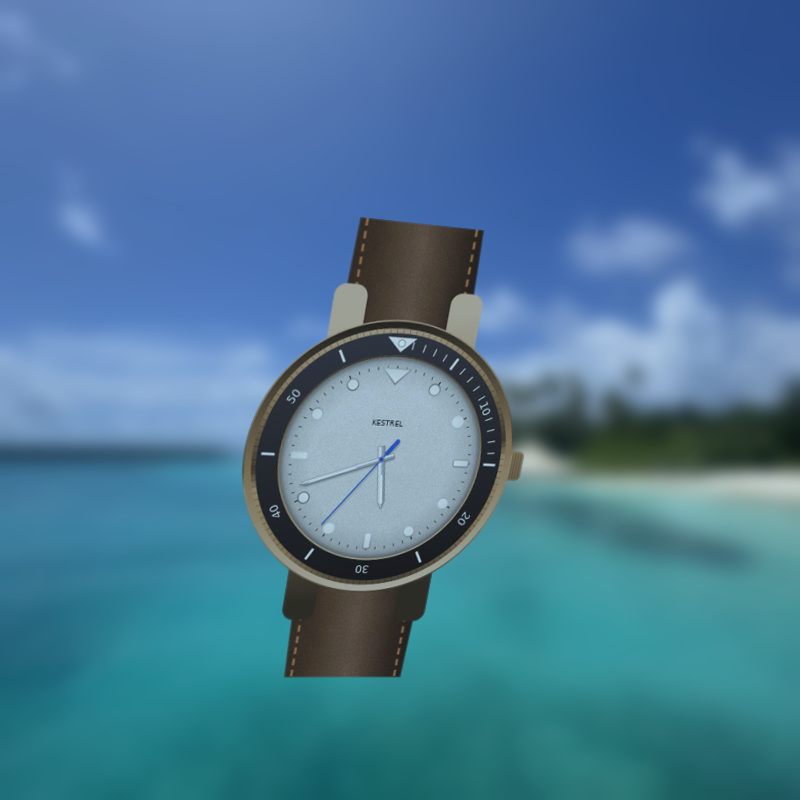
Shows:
5h41m36s
